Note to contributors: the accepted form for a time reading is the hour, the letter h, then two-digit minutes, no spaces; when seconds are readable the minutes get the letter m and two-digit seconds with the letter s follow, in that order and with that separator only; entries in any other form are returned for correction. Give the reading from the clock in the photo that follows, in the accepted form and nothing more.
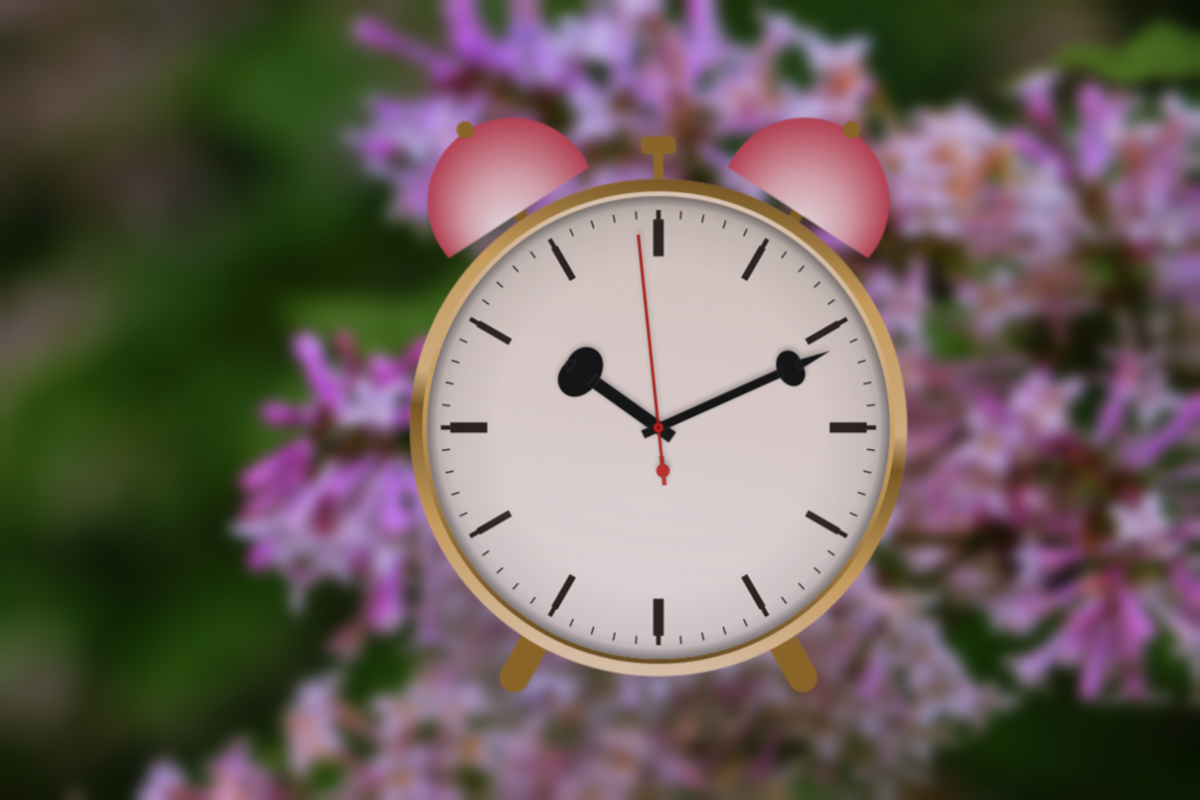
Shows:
10h10m59s
